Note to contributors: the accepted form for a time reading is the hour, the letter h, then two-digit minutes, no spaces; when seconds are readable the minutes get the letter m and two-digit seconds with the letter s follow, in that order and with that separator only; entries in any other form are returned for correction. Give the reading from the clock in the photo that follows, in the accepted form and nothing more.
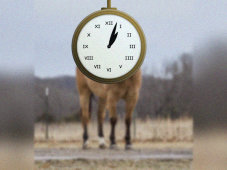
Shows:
1h03
